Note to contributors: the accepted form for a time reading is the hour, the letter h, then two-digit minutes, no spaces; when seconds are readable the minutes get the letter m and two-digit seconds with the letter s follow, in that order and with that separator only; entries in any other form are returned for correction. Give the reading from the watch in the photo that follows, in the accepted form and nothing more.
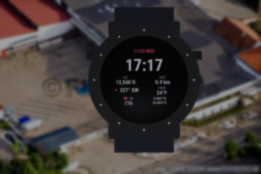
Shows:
17h17
